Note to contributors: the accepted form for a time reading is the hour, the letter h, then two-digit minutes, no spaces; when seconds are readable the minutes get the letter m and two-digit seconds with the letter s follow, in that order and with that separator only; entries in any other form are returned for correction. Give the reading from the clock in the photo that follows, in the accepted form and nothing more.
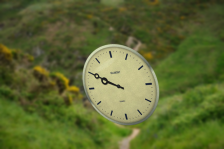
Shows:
9h50
